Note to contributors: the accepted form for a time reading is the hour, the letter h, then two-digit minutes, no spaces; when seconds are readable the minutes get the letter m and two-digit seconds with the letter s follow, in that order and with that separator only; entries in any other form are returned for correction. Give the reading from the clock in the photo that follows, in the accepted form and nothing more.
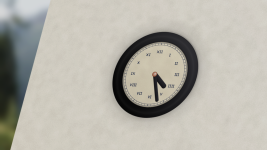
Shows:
4h27
